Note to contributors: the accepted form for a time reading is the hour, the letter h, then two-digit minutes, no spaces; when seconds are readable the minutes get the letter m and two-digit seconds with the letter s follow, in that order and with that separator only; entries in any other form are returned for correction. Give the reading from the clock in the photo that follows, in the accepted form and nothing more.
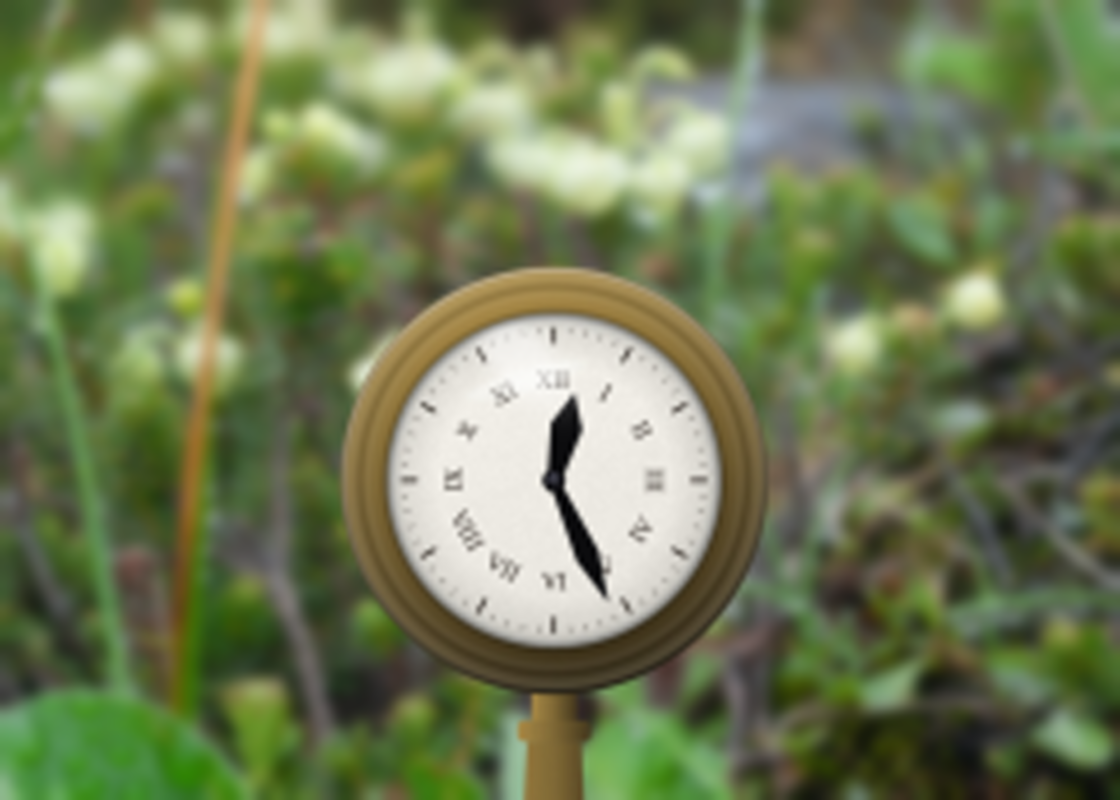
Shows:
12h26
